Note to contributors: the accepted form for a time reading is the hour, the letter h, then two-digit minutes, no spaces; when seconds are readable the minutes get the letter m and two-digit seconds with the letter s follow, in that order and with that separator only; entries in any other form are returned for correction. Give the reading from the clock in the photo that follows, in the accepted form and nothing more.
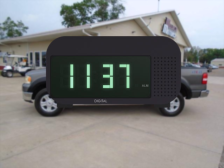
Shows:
11h37
